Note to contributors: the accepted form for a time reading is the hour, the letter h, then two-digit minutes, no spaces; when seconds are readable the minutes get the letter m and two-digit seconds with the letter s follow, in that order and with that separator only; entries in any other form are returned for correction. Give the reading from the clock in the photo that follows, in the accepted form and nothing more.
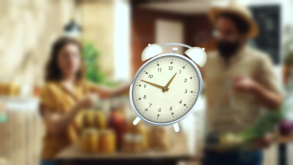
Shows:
12h47
